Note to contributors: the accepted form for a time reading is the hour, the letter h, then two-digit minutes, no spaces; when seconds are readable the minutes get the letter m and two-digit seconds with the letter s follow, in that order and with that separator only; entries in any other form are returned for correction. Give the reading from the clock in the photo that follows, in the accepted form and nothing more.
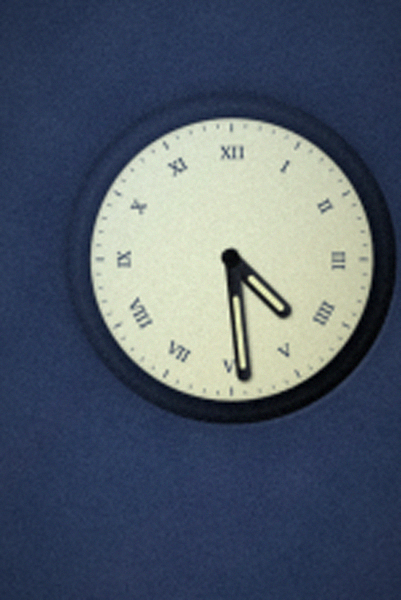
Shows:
4h29
